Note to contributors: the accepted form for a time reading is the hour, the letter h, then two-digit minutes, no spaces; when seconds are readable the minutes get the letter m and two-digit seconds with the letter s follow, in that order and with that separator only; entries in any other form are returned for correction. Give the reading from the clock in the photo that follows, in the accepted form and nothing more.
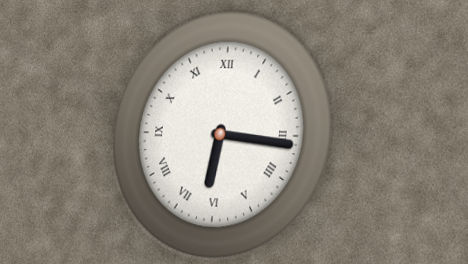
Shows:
6h16
